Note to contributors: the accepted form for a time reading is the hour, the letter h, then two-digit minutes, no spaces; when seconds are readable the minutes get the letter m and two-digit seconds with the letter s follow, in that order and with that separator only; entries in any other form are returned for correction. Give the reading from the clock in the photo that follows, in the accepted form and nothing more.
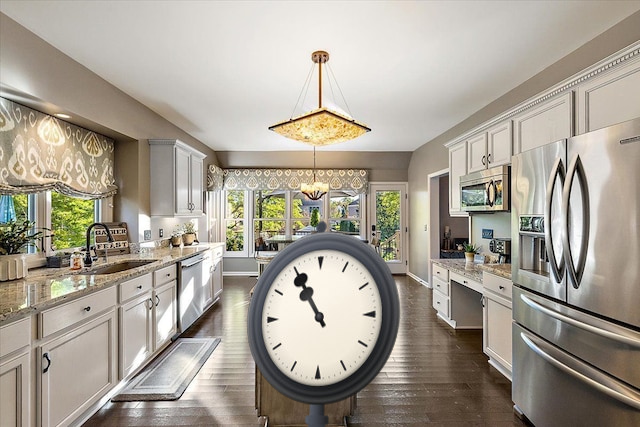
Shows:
10h55
